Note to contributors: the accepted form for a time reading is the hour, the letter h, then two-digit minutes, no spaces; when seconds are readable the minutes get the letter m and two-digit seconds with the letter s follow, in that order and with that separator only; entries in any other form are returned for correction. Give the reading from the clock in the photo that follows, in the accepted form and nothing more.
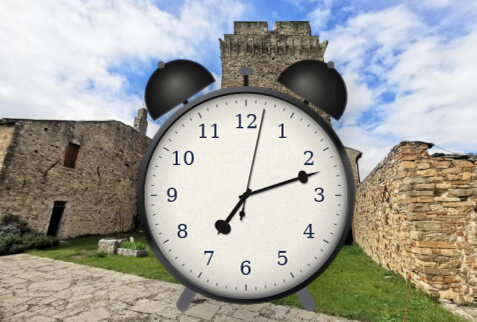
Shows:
7h12m02s
